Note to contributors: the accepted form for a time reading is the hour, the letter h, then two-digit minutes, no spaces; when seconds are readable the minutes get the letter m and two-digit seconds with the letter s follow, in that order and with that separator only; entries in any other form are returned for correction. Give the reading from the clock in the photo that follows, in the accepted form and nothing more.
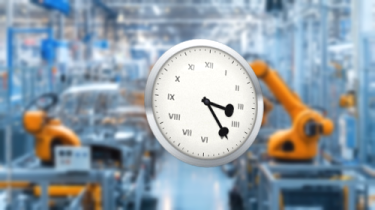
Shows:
3h24
